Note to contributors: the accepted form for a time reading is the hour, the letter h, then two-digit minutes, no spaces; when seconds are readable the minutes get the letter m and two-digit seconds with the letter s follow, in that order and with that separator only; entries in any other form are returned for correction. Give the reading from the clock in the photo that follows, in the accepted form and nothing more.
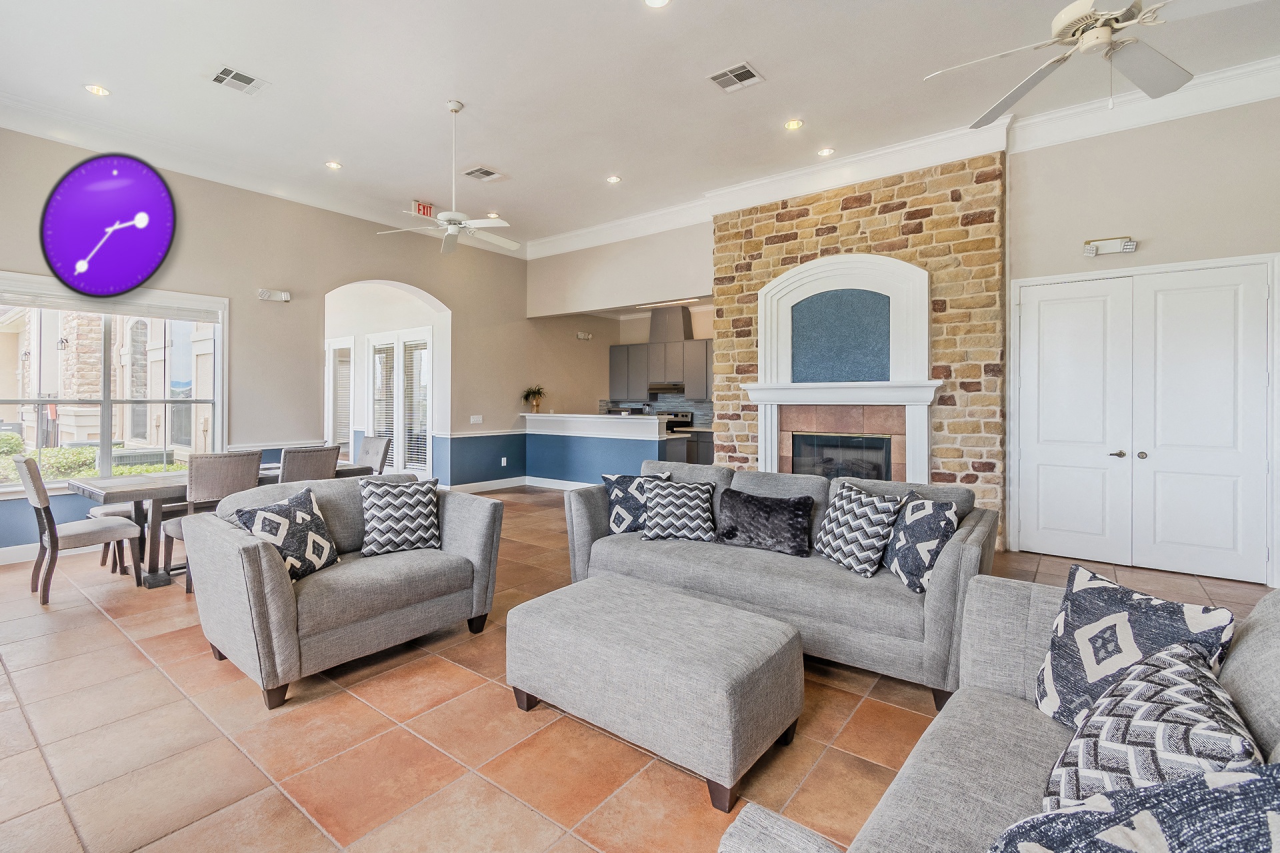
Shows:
2h37
